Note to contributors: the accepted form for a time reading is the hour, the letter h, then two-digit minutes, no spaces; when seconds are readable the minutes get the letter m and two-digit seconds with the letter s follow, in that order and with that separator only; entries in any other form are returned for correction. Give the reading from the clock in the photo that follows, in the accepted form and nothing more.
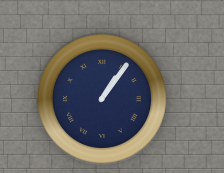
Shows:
1h06
